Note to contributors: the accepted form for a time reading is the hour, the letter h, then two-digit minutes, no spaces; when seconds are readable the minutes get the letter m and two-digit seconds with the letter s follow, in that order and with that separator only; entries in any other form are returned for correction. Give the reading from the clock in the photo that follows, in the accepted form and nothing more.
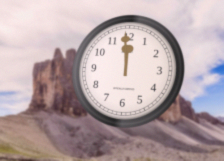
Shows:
11h59
